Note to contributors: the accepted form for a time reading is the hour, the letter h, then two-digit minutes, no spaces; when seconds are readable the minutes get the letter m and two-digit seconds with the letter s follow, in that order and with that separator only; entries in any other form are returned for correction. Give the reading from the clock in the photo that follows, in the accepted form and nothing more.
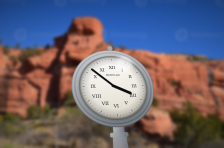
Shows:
3h52
